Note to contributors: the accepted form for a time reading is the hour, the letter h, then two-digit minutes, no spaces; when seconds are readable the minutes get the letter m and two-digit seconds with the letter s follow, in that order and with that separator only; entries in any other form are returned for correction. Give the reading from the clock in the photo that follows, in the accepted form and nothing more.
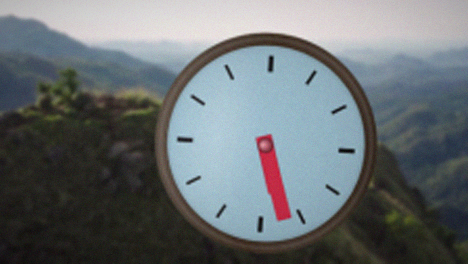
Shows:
5h27
